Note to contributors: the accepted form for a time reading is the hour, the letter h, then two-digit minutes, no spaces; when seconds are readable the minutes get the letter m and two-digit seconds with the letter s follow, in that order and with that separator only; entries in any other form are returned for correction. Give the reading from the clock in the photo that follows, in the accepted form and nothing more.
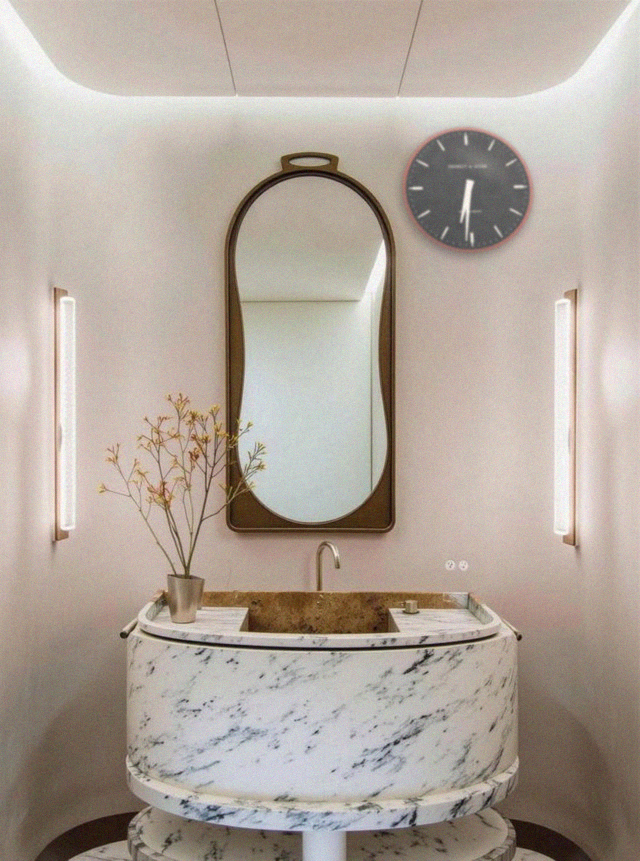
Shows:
6h31
